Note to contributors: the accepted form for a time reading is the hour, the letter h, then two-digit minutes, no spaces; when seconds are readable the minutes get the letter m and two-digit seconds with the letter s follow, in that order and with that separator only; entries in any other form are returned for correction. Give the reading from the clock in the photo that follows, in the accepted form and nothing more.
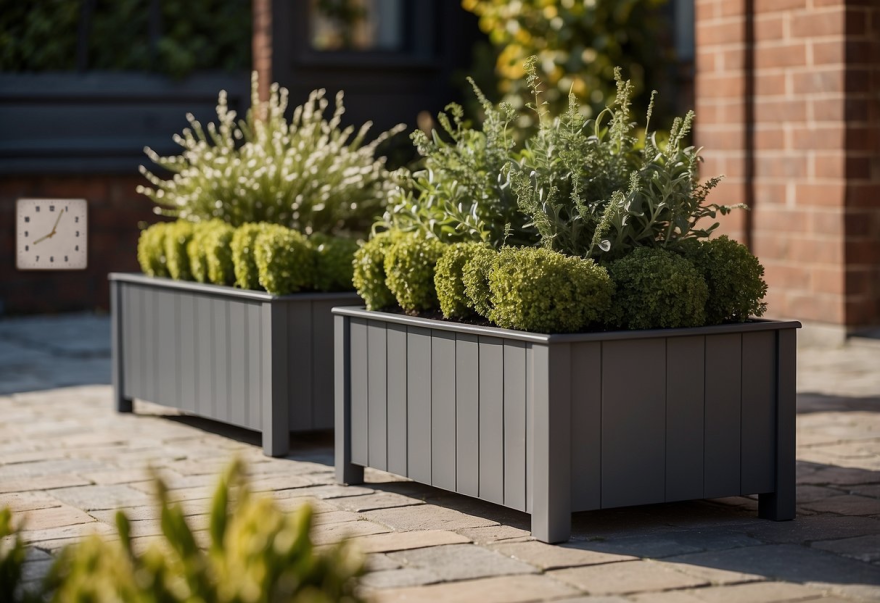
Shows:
8h04
